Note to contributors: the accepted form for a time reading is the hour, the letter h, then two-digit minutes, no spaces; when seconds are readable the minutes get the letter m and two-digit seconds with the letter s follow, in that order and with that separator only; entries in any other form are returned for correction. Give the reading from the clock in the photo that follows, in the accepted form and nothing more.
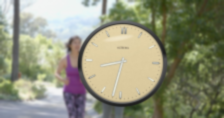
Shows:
8h32
